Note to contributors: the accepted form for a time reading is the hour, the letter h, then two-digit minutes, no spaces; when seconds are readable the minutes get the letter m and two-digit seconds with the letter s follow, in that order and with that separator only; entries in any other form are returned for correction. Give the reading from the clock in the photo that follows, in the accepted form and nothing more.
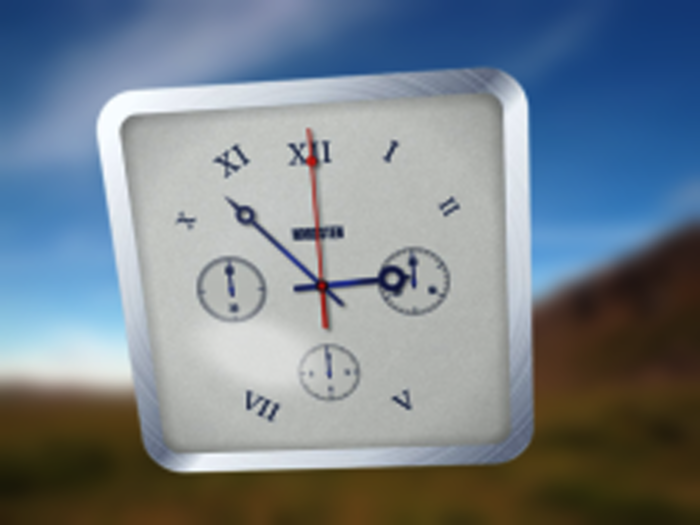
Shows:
2h53
